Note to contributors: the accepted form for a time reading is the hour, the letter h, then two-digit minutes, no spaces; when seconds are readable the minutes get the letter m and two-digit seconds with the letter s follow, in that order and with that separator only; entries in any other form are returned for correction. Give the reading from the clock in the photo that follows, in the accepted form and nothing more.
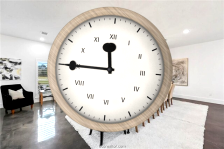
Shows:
11h45
